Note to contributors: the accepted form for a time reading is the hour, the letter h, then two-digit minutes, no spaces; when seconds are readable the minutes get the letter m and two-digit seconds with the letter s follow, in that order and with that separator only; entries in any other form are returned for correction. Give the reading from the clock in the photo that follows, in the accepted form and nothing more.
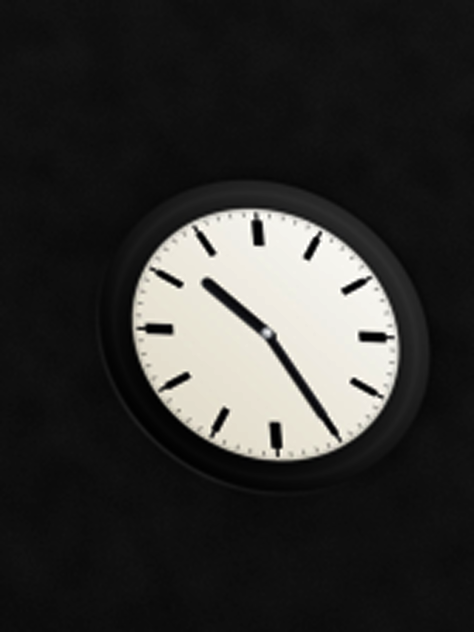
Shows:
10h25
